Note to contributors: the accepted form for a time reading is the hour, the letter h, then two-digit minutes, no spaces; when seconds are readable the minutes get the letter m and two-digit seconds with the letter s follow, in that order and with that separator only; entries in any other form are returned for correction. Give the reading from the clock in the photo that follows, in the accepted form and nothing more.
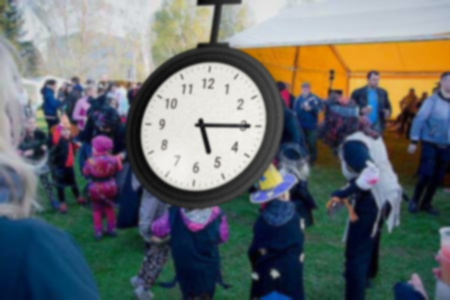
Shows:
5h15
